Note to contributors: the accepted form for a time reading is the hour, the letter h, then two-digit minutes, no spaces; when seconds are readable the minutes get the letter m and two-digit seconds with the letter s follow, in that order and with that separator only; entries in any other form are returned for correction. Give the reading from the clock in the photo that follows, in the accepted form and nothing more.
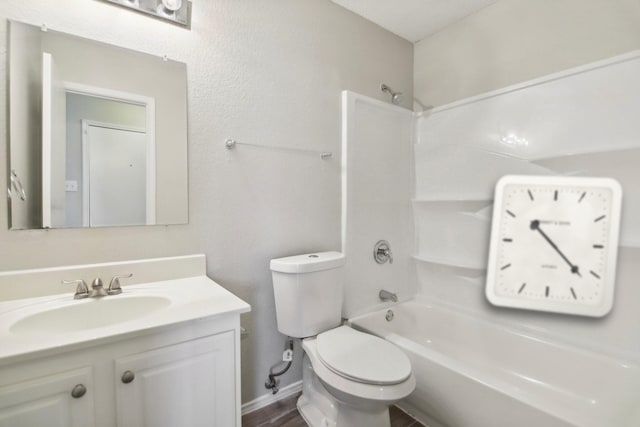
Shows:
10h22
